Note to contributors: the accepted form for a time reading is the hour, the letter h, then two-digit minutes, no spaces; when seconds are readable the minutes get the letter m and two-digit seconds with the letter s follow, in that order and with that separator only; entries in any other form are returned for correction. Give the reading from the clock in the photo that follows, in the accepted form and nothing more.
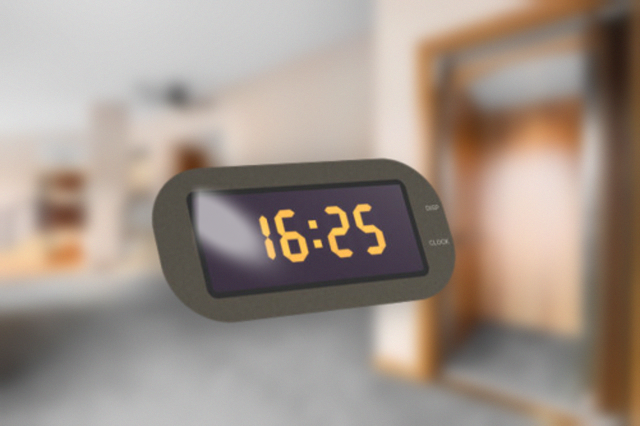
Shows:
16h25
